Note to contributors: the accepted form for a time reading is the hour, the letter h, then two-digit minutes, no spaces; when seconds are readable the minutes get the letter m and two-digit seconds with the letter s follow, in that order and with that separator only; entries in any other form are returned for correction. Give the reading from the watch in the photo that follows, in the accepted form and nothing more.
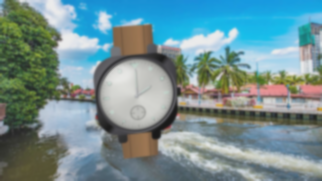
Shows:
2h00
